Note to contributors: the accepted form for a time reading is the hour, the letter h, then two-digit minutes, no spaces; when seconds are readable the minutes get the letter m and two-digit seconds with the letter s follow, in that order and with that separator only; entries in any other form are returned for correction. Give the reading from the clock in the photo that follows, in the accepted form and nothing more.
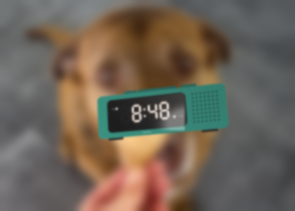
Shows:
8h48
